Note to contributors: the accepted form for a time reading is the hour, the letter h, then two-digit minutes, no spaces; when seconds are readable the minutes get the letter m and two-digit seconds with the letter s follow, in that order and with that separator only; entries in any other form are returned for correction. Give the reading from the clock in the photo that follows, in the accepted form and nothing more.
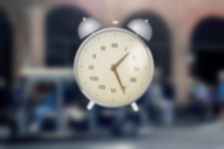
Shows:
1h26
